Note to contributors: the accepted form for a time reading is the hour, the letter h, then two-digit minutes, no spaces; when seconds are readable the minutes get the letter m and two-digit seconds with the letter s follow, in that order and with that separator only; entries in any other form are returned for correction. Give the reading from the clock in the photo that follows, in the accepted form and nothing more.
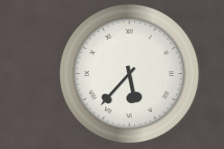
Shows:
5h37
